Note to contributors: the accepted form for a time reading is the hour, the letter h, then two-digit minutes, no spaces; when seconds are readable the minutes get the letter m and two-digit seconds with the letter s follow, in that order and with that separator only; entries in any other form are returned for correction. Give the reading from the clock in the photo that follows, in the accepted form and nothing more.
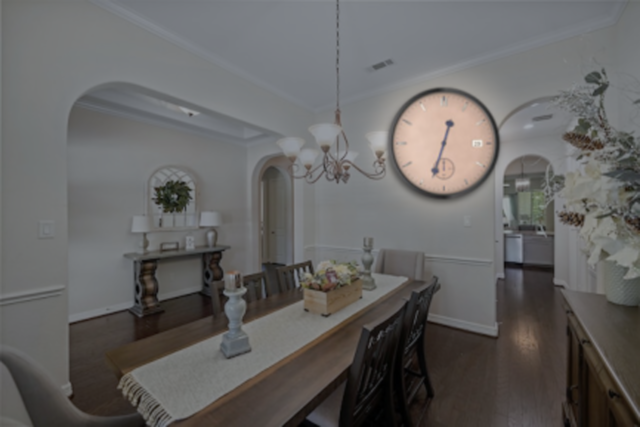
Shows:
12h33
